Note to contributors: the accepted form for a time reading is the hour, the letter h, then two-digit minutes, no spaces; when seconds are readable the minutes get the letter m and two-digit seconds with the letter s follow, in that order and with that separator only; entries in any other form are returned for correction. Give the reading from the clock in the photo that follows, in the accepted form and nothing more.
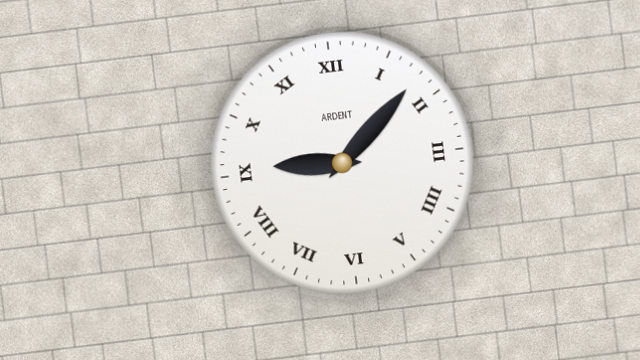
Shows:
9h08
